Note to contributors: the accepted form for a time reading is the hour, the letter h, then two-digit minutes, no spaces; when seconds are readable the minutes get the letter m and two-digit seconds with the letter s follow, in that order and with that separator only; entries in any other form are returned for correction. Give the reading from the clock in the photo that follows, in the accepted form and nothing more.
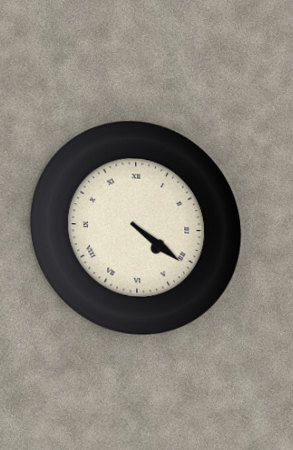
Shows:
4h21
